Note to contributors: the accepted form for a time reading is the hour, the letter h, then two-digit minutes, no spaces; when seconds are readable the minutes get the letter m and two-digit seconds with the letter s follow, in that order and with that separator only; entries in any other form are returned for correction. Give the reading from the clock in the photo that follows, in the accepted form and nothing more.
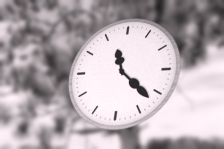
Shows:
11h22
